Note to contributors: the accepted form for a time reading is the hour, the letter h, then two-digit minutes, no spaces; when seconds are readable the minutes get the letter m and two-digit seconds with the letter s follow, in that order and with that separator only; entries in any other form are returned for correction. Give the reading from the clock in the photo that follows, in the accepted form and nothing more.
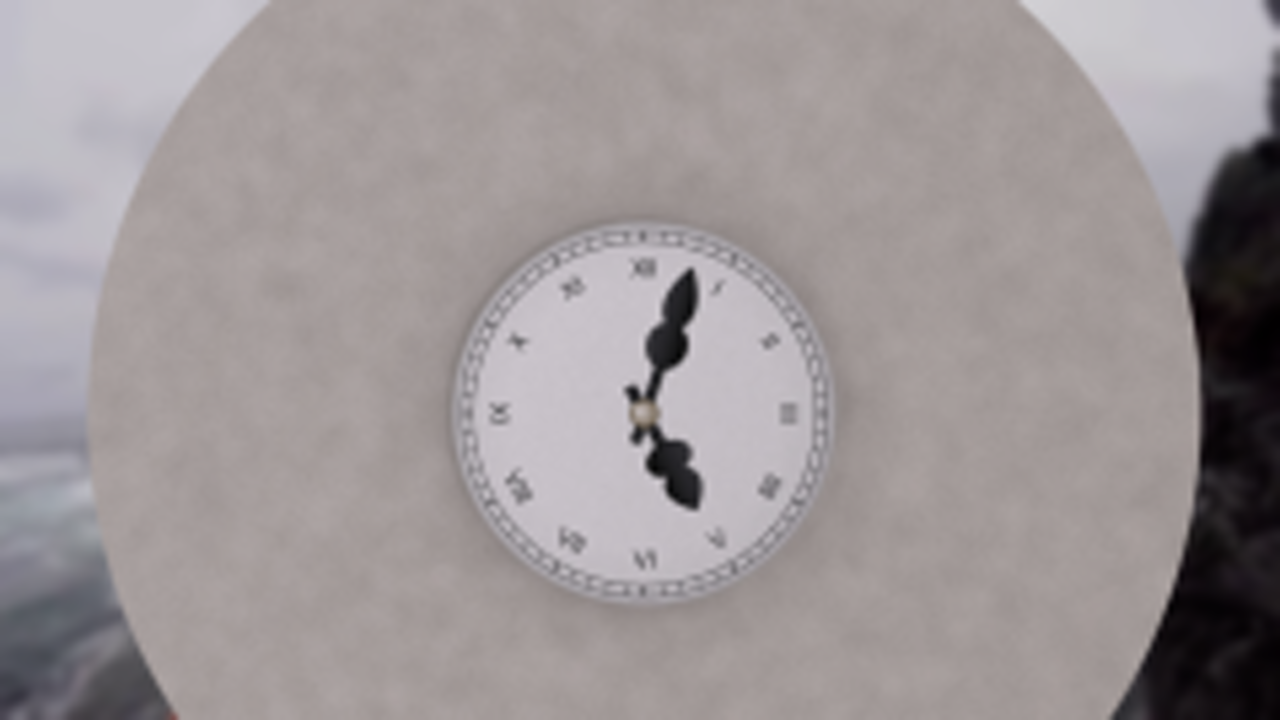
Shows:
5h03
